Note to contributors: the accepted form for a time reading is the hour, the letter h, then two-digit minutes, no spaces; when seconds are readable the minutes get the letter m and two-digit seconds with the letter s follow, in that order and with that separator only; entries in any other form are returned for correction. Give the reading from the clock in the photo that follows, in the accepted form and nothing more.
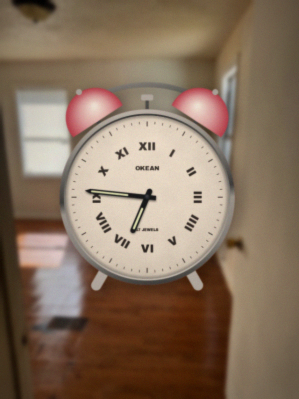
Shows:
6h46
